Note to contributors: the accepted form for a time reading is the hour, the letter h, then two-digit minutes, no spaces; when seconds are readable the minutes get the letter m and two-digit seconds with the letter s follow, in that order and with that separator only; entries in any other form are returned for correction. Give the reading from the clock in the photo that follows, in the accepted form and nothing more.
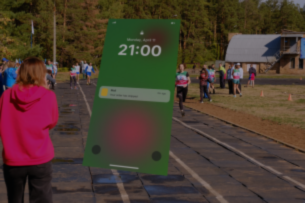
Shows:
21h00
